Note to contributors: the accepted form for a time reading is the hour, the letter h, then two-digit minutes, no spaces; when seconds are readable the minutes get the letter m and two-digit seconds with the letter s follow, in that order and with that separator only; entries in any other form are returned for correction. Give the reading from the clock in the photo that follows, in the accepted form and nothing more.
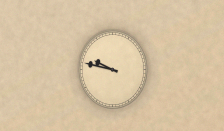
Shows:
9h47
